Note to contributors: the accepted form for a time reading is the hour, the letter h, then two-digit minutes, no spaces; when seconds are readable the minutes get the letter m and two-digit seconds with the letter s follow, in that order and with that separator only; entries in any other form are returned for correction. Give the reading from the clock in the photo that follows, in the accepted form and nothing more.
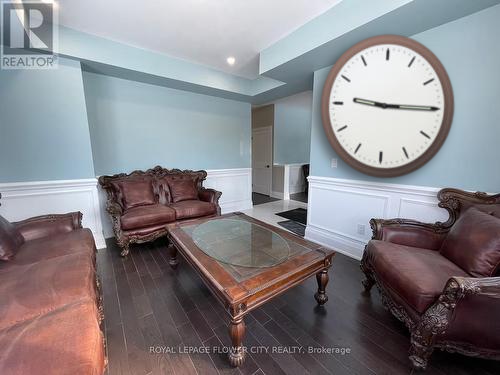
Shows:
9h15
